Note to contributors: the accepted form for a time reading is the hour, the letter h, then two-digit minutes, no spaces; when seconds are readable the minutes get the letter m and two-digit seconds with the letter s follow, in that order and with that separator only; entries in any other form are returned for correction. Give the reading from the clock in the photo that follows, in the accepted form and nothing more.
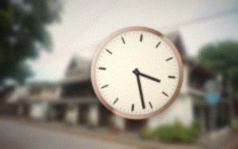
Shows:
3h27
